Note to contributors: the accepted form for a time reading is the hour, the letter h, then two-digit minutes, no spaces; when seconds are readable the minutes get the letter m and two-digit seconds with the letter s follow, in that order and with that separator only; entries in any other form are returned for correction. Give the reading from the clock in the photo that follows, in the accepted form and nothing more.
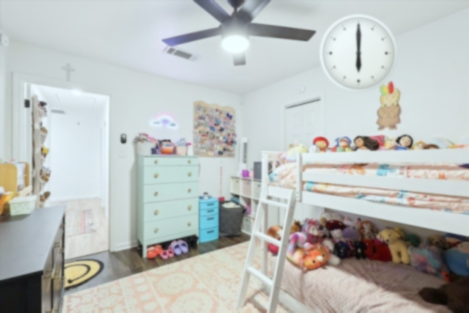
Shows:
6h00
